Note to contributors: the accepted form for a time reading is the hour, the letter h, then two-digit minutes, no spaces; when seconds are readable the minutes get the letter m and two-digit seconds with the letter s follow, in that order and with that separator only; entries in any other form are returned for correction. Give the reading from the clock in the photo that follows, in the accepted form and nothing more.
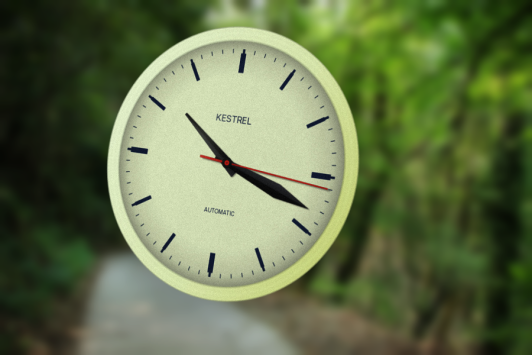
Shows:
10h18m16s
